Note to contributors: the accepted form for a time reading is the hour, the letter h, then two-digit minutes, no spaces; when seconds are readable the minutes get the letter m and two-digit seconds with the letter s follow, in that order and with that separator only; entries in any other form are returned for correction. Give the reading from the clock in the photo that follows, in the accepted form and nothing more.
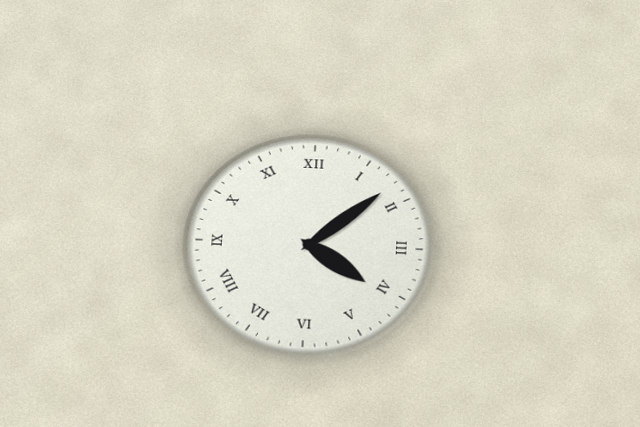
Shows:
4h08
